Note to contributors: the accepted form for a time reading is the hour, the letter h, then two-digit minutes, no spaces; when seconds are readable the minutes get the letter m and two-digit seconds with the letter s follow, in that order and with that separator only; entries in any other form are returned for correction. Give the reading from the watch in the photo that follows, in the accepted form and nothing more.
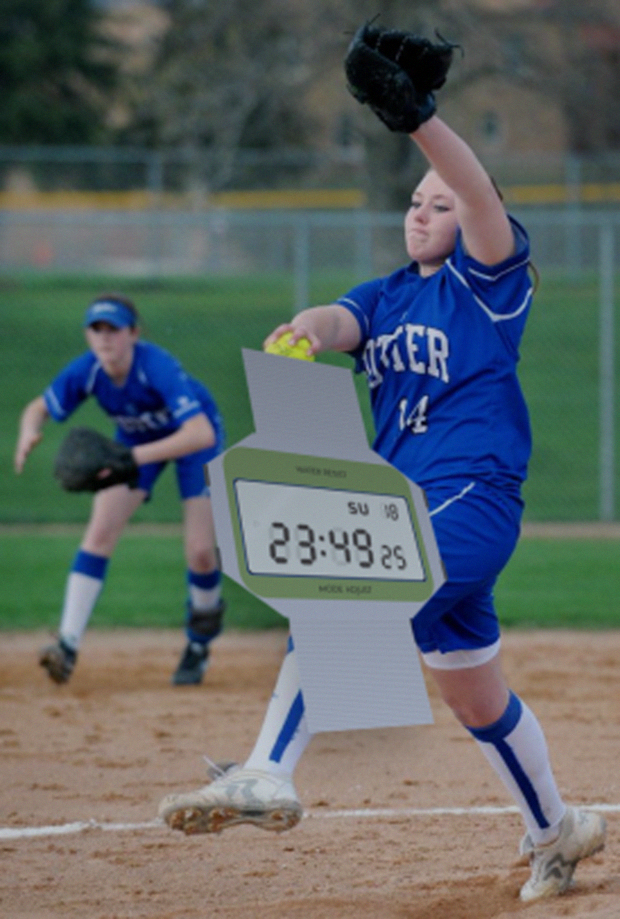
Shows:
23h49m25s
